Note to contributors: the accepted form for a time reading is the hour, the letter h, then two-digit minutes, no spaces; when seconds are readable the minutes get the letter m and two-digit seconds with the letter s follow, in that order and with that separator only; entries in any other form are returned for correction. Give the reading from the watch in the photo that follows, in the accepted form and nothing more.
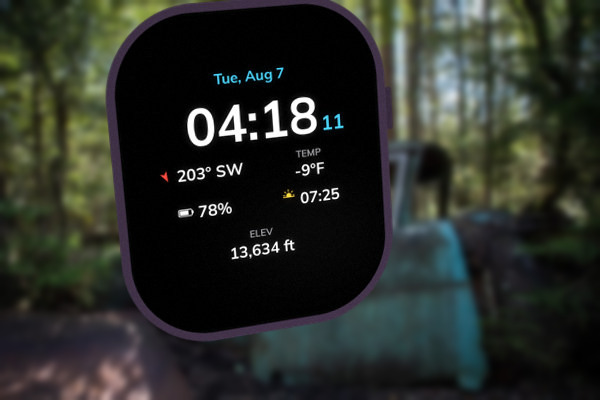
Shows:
4h18m11s
